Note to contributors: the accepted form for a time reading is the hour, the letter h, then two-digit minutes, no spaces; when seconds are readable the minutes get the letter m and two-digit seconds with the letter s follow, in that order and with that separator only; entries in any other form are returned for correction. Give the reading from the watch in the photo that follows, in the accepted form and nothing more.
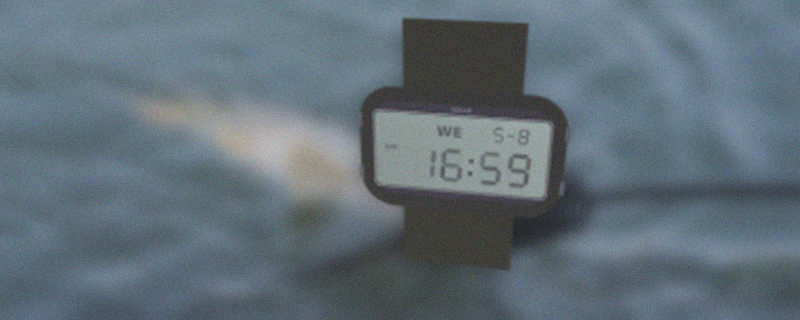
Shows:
16h59
